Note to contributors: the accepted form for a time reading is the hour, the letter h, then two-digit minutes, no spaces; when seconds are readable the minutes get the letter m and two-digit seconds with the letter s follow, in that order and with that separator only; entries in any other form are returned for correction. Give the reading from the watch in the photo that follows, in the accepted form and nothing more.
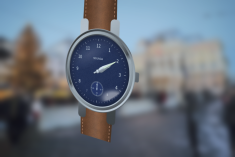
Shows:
2h10
